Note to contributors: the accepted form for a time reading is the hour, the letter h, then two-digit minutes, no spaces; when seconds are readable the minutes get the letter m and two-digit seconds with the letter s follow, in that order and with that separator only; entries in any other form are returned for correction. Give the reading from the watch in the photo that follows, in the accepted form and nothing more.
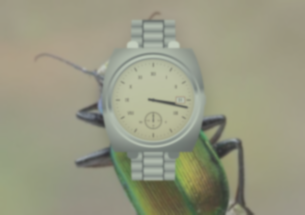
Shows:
3h17
